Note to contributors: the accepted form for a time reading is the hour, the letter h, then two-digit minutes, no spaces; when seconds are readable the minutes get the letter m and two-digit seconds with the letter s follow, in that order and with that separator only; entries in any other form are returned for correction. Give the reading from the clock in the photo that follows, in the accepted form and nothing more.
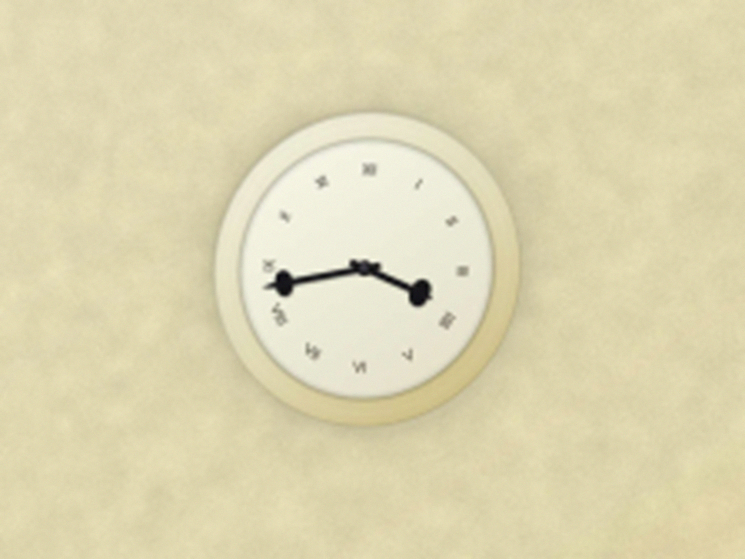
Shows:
3h43
